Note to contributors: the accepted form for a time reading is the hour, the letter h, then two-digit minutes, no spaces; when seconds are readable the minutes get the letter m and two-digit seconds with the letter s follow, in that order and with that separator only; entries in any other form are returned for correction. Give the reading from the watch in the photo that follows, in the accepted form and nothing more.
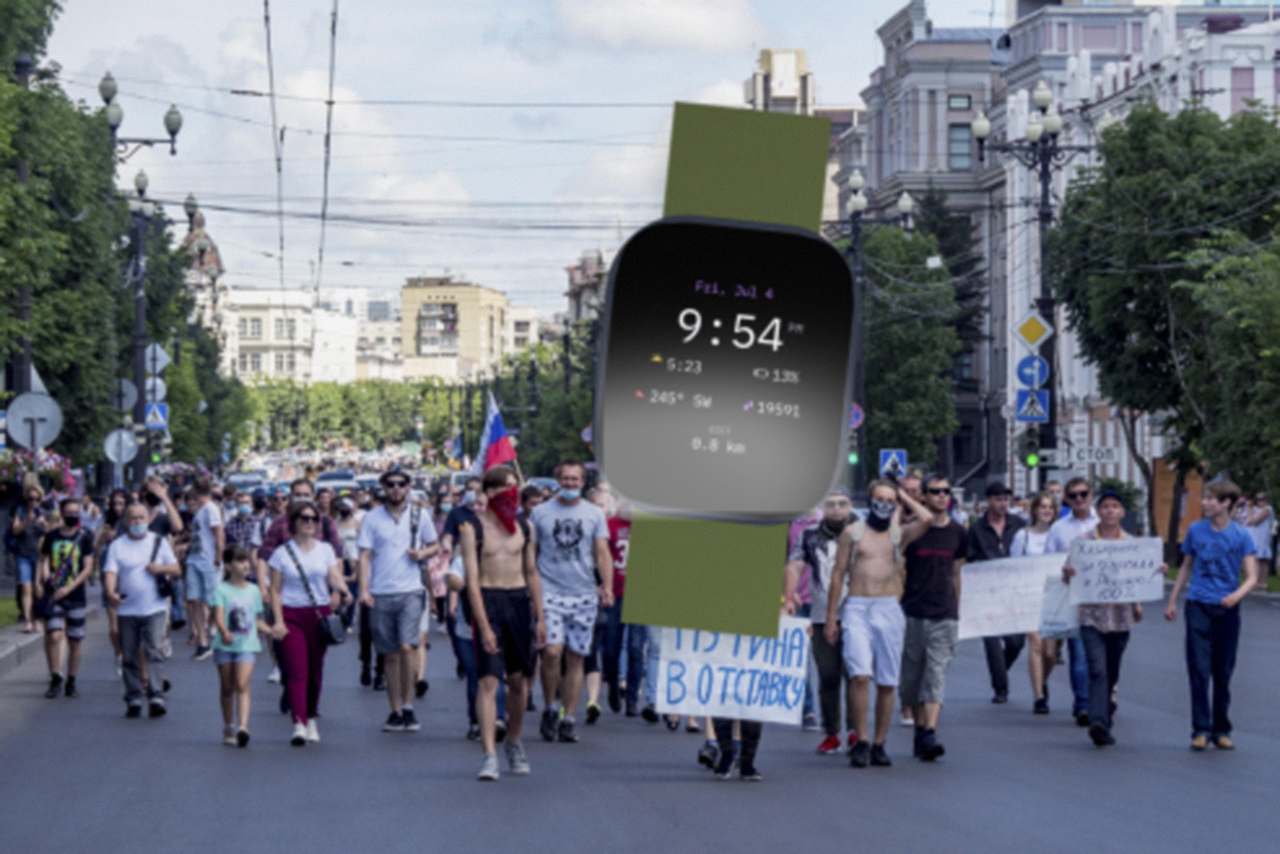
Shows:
9h54
